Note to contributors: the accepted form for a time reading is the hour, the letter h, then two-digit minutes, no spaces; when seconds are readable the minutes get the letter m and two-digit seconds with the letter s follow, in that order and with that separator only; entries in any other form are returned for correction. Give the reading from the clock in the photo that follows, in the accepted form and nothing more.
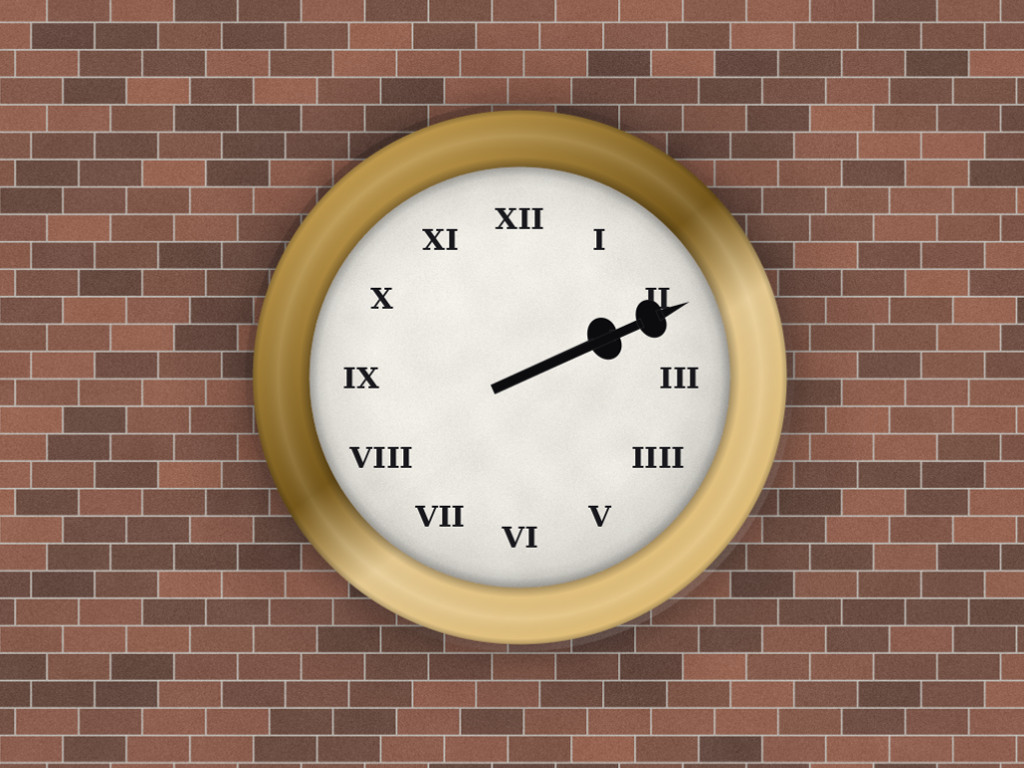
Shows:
2h11
